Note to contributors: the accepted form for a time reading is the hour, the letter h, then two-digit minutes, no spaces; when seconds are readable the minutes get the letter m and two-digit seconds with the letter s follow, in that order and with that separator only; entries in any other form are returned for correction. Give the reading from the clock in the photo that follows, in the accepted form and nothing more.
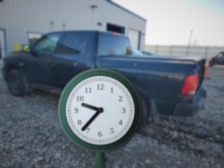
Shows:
9h37
